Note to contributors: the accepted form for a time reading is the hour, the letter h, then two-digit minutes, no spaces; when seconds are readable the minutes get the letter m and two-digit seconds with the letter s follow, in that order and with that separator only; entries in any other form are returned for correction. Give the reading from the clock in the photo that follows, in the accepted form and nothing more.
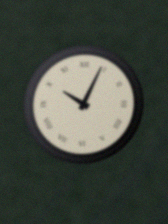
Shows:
10h04
